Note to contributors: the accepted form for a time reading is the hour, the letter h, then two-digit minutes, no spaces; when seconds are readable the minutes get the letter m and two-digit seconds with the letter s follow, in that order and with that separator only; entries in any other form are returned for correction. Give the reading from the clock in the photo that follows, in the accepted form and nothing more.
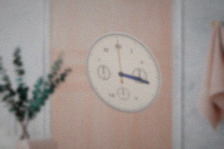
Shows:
3h17
